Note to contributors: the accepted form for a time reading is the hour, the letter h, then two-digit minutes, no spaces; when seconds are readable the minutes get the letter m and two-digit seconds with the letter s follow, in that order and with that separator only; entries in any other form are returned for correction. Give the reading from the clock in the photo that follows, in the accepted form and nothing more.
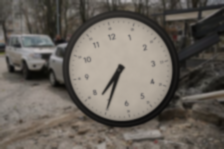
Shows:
7h35
